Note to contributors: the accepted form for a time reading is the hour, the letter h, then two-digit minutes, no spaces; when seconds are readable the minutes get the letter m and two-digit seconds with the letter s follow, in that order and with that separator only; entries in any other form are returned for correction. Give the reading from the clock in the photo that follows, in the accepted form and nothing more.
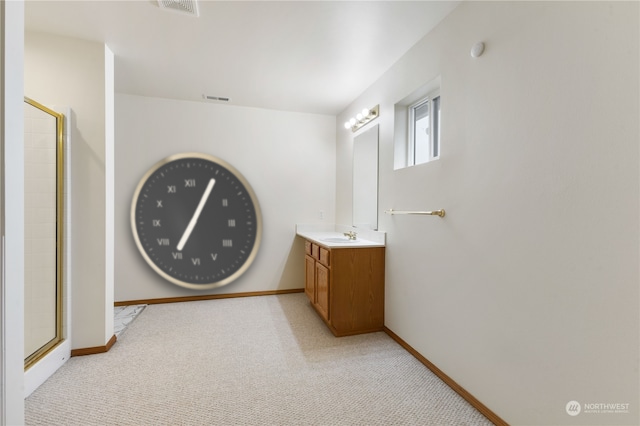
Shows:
7h05
